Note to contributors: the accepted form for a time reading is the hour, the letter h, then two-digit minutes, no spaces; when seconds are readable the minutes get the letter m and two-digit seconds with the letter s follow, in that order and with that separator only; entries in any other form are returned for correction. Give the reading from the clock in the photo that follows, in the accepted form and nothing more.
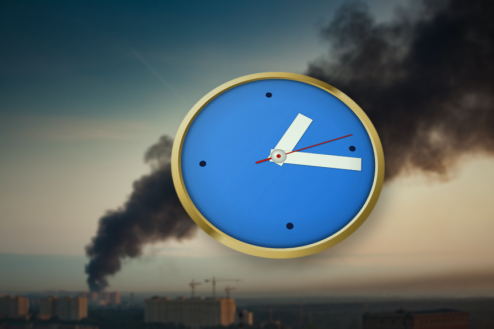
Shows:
1h17m13s
